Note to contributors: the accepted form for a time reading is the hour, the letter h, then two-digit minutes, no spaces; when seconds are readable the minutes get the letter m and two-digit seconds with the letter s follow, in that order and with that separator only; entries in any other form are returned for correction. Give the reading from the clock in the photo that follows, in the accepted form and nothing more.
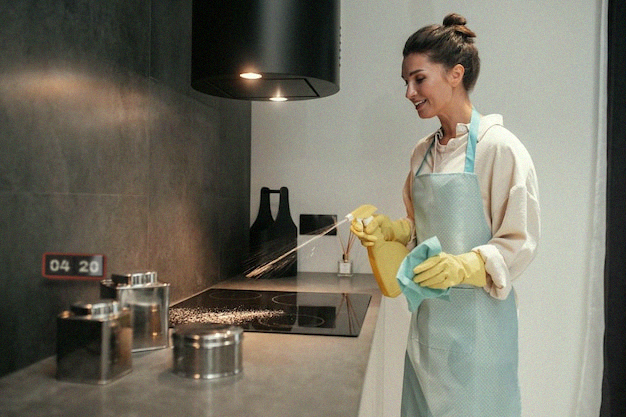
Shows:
4h20
